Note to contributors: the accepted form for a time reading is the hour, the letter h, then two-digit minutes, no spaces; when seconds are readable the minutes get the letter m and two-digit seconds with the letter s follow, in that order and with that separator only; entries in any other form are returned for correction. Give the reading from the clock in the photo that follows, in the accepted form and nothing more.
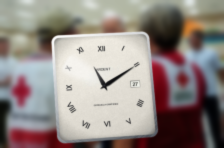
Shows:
11h10
